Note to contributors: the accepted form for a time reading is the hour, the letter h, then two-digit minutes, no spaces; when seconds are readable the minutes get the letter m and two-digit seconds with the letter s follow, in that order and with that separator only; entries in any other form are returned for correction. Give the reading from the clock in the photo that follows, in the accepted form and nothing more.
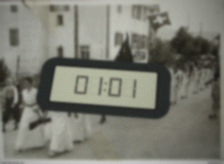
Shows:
1h01
